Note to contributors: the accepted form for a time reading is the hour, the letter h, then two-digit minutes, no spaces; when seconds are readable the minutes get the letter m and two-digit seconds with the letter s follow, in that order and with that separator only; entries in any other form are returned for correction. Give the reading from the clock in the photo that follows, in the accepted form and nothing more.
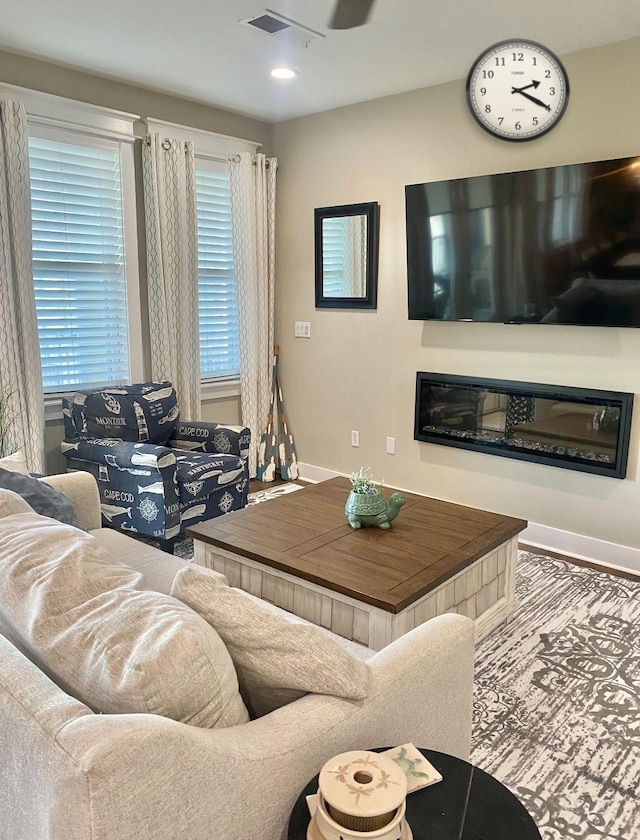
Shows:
2h20
